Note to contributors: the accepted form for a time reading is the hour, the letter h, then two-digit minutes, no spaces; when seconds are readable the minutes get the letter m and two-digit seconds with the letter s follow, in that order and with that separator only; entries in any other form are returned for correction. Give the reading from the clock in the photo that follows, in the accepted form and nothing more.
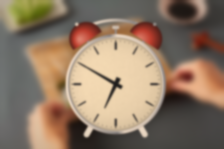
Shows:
6h50
